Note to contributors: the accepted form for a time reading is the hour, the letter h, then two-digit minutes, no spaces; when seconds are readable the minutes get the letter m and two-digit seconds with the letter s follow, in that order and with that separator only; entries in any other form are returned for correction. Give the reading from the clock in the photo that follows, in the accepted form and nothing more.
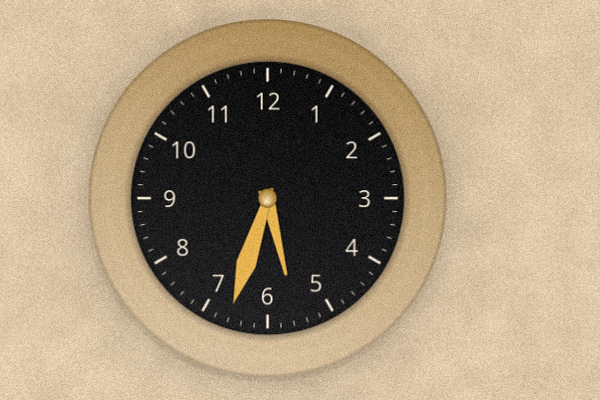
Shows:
5h33
